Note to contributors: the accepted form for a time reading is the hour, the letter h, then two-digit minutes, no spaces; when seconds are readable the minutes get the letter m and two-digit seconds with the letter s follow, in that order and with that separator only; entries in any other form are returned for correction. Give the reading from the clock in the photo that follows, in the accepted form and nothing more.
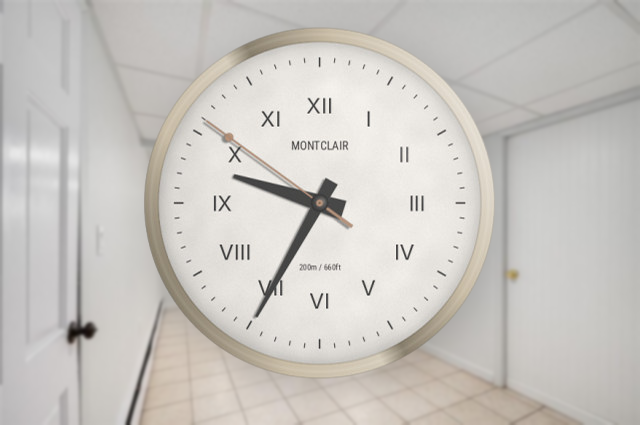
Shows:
9h34m51s
